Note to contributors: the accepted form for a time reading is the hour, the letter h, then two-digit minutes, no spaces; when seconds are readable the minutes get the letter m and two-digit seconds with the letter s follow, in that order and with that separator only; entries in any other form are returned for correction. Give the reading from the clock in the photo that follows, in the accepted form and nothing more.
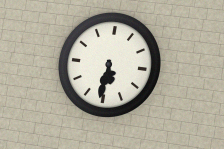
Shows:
5h31
